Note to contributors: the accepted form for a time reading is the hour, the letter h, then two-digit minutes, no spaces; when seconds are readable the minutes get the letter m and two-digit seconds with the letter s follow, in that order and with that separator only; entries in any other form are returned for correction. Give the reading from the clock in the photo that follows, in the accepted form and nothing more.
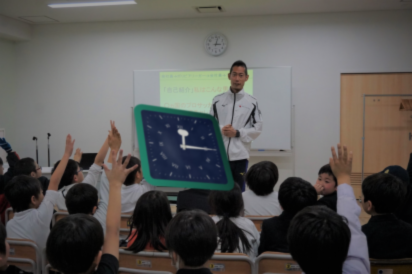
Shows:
12h15
